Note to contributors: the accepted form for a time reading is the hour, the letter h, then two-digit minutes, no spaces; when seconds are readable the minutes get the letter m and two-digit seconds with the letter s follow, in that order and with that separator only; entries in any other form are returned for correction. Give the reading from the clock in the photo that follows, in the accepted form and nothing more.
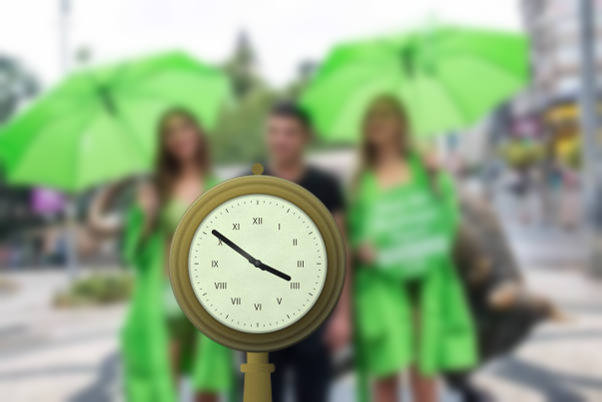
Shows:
3h51
